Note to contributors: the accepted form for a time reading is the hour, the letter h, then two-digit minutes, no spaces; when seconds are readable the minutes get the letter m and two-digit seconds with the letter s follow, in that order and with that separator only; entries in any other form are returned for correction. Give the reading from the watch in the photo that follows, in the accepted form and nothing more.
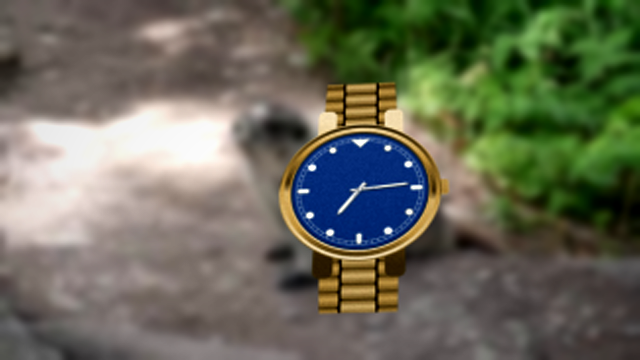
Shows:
7h14
